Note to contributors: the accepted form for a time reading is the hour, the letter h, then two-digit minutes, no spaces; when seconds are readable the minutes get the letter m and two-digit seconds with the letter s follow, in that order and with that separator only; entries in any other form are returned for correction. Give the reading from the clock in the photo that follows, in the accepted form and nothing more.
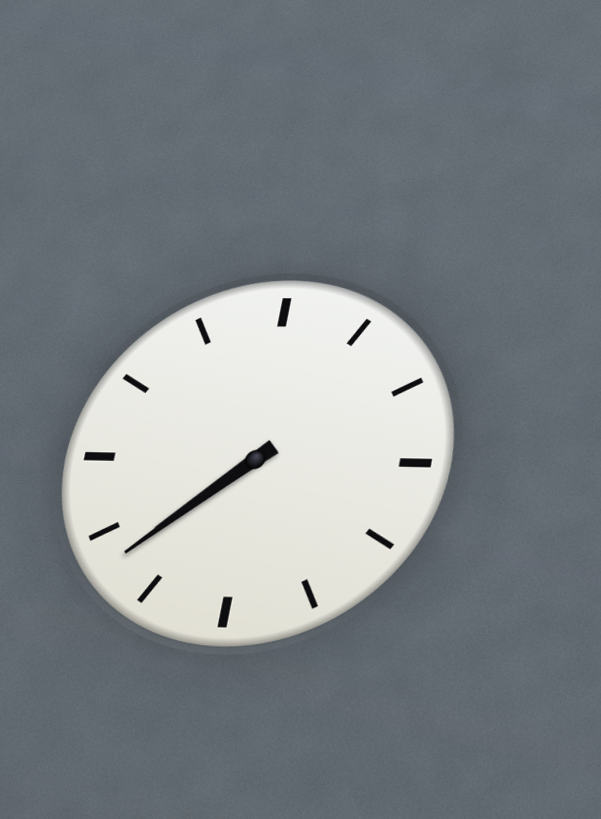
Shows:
7h38
